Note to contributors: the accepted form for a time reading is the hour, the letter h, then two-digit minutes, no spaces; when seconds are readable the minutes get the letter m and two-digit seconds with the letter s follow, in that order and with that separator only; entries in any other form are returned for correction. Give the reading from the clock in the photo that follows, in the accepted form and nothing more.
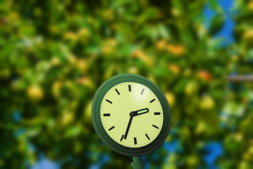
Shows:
2h34
